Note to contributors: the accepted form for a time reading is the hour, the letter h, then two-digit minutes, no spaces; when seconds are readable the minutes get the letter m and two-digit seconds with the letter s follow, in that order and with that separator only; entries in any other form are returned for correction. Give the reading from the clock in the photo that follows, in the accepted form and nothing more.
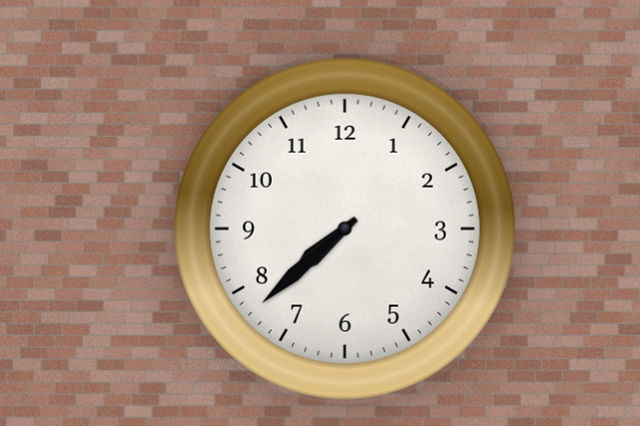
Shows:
7h38
